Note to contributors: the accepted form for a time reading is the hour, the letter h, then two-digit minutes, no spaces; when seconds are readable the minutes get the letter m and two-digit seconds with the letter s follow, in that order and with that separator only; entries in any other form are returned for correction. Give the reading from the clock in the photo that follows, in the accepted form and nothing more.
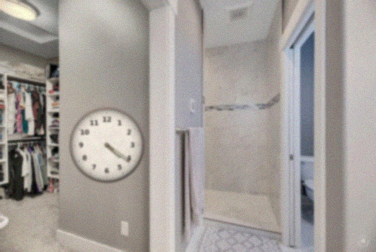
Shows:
4h21
